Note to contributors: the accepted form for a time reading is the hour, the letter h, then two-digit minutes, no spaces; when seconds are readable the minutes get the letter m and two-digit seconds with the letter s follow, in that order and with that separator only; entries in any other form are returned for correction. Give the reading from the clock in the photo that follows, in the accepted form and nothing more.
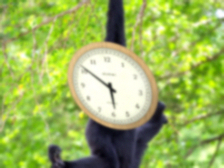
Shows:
5h51
